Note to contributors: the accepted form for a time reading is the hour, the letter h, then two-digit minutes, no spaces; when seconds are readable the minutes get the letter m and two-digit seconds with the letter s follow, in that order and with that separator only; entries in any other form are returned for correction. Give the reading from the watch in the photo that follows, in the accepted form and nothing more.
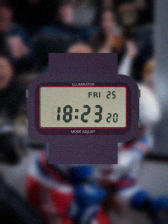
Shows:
18h23m20s
